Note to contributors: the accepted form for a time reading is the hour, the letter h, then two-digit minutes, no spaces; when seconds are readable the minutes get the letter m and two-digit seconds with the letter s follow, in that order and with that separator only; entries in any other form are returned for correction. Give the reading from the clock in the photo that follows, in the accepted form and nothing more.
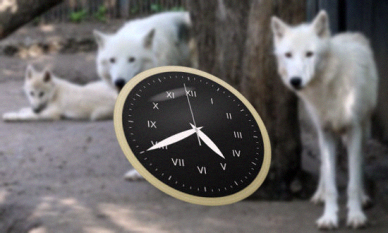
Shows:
4h39m59s
